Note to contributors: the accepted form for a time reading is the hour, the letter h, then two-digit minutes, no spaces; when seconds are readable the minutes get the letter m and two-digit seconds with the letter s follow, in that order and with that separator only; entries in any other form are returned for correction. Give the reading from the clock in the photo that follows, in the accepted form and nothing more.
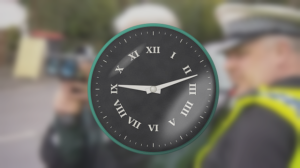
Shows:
9h12
